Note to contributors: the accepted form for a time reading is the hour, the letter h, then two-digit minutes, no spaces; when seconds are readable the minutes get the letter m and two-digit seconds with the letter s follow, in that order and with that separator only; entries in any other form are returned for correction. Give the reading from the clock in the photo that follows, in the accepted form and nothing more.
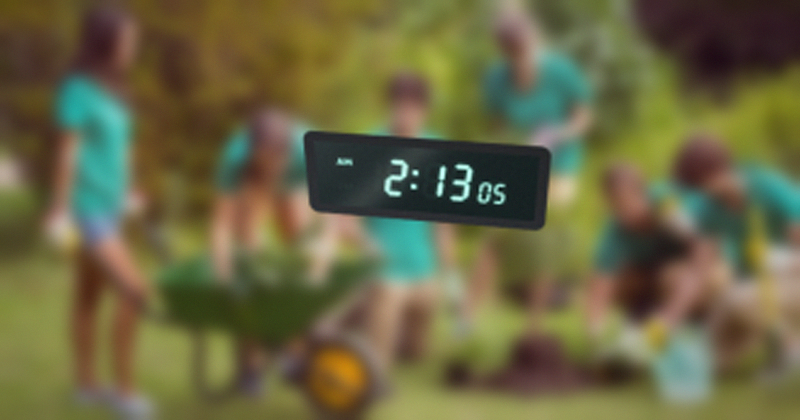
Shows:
2h13m05s
